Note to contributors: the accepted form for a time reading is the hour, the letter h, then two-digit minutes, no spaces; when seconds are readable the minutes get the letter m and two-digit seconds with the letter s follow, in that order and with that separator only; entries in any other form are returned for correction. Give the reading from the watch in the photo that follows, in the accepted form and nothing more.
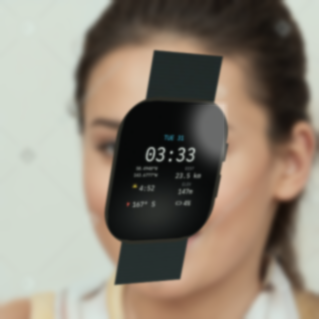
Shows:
3h33
